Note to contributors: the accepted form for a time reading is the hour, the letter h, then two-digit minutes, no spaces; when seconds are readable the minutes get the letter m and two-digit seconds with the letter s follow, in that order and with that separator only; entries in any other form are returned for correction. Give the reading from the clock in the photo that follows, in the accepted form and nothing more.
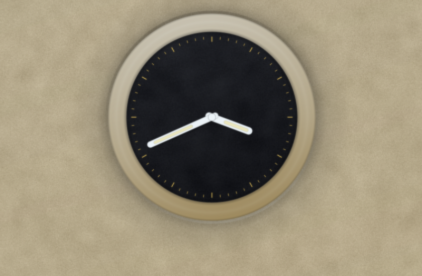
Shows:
3h41
